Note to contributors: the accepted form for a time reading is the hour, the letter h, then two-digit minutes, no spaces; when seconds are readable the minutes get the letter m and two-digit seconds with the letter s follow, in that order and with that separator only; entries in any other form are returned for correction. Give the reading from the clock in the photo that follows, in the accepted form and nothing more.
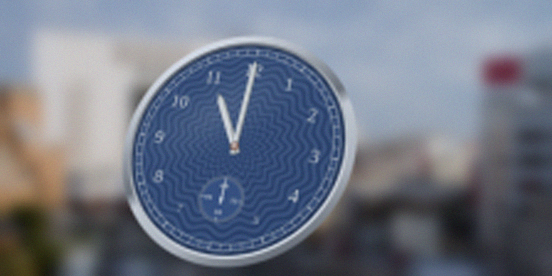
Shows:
11h00
